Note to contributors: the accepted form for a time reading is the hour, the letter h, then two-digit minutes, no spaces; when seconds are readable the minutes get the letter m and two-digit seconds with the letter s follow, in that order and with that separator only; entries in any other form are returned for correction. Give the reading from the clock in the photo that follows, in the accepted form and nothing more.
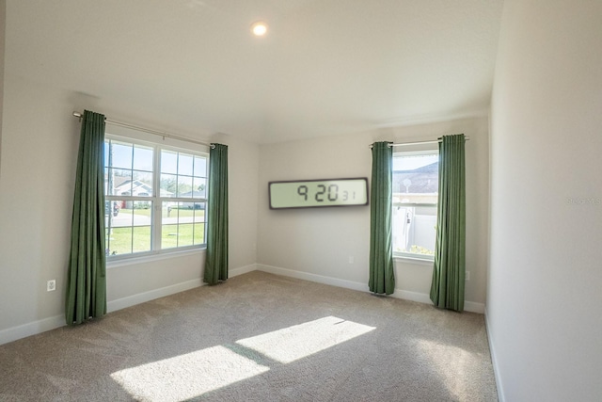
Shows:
9h20m31s
